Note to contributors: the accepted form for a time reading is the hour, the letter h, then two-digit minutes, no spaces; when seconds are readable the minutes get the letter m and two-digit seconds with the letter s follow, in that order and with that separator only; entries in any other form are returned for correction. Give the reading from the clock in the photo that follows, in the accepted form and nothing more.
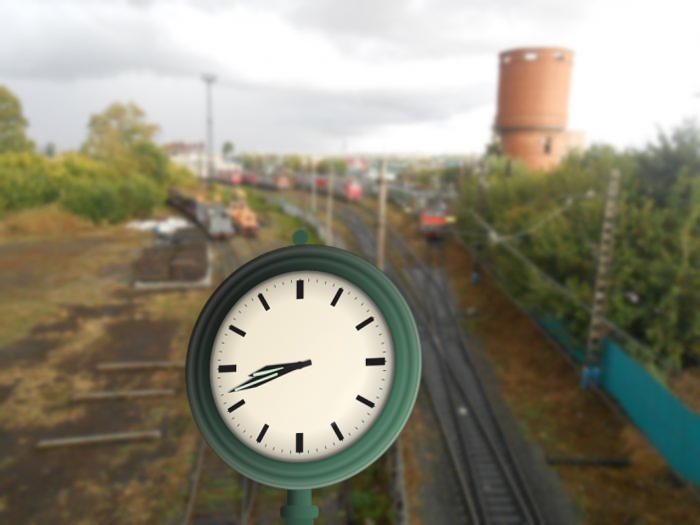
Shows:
8h42
